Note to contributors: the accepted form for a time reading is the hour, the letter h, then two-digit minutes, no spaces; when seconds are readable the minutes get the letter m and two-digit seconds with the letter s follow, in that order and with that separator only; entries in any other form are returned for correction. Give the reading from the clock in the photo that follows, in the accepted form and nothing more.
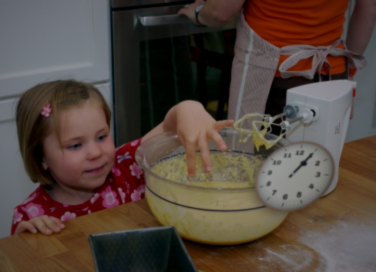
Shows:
1h05
